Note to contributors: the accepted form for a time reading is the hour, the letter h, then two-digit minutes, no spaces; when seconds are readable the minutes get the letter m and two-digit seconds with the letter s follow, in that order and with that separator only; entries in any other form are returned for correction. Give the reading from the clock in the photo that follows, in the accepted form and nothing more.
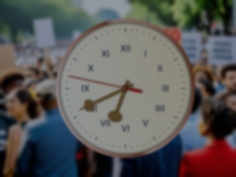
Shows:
6h40m47s
